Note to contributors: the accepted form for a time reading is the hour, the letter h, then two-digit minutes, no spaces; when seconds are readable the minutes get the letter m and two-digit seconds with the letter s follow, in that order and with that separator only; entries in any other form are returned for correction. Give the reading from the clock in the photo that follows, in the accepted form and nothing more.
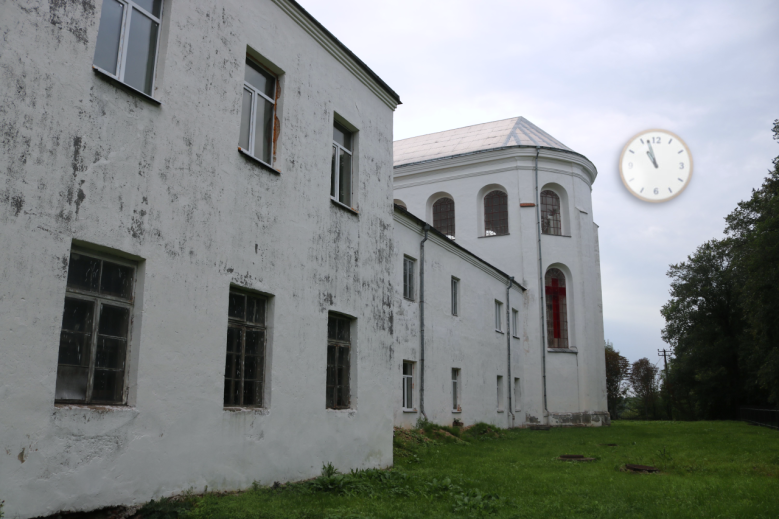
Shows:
10h57
